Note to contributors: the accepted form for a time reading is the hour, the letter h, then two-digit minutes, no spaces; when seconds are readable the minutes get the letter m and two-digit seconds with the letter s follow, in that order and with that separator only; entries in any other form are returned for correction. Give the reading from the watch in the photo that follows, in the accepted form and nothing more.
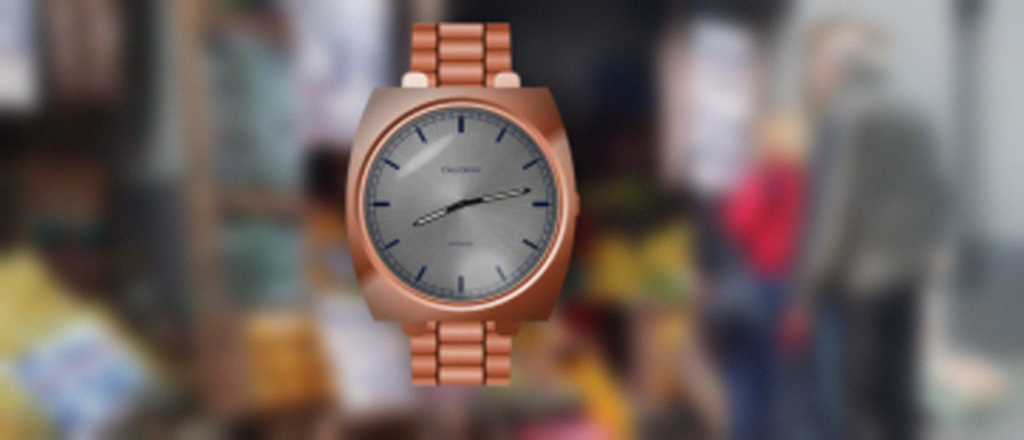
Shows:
8h13
